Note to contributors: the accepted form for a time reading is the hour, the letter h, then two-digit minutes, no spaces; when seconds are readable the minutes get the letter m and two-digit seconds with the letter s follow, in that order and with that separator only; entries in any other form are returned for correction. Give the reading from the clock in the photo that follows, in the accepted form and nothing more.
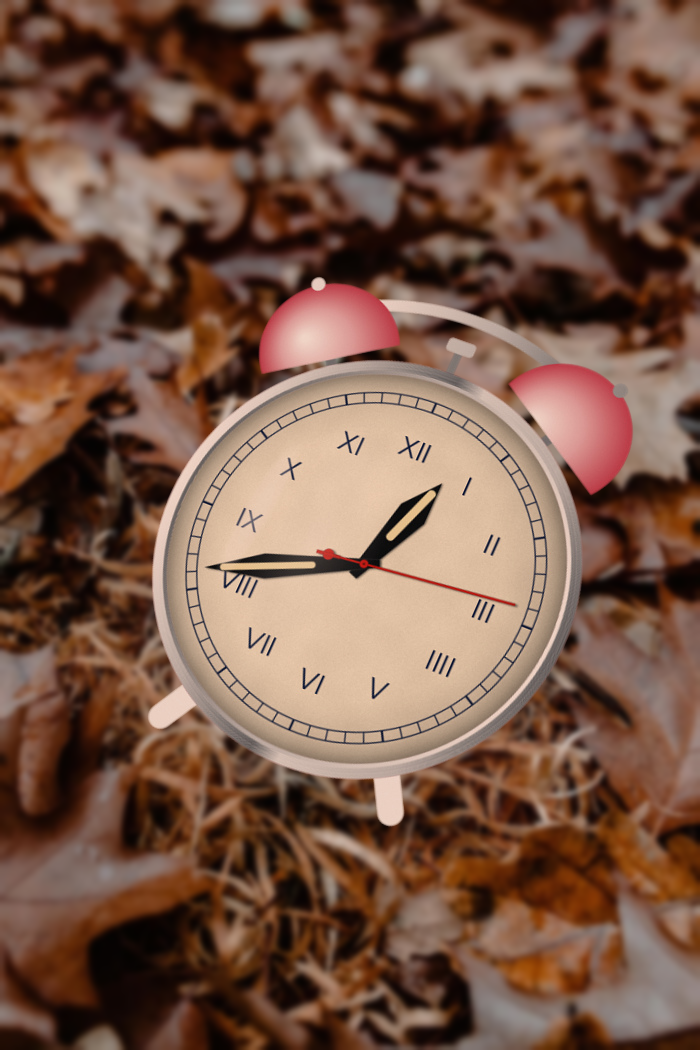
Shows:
12h41m14s
